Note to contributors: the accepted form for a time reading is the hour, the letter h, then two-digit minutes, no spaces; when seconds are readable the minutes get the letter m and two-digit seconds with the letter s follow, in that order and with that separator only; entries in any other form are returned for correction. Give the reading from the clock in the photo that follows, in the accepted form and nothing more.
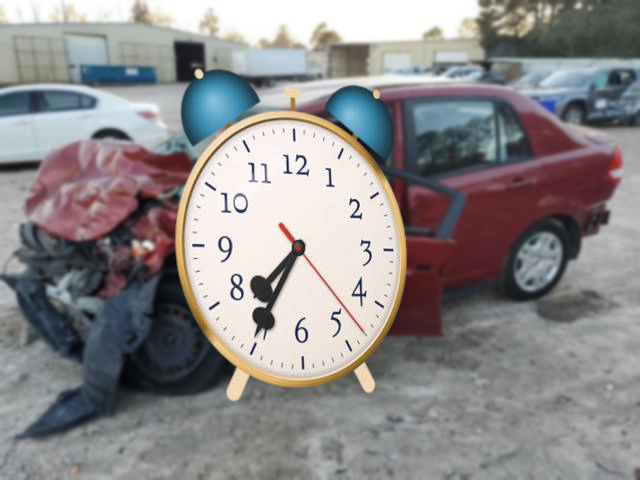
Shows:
7h35m23s
